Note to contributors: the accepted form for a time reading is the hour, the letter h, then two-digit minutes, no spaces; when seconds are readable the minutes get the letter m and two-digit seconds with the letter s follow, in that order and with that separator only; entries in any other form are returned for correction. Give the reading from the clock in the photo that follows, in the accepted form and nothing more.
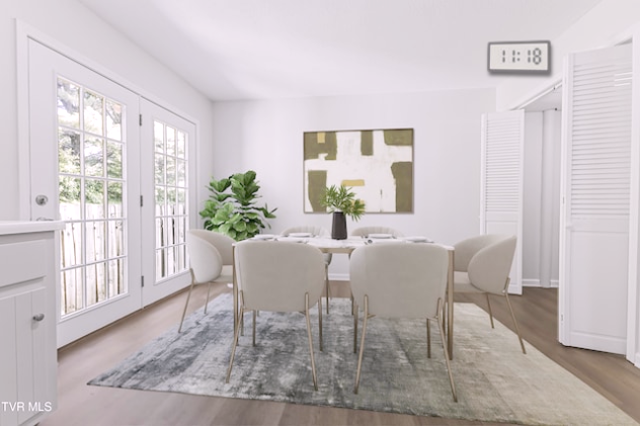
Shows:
11h18
